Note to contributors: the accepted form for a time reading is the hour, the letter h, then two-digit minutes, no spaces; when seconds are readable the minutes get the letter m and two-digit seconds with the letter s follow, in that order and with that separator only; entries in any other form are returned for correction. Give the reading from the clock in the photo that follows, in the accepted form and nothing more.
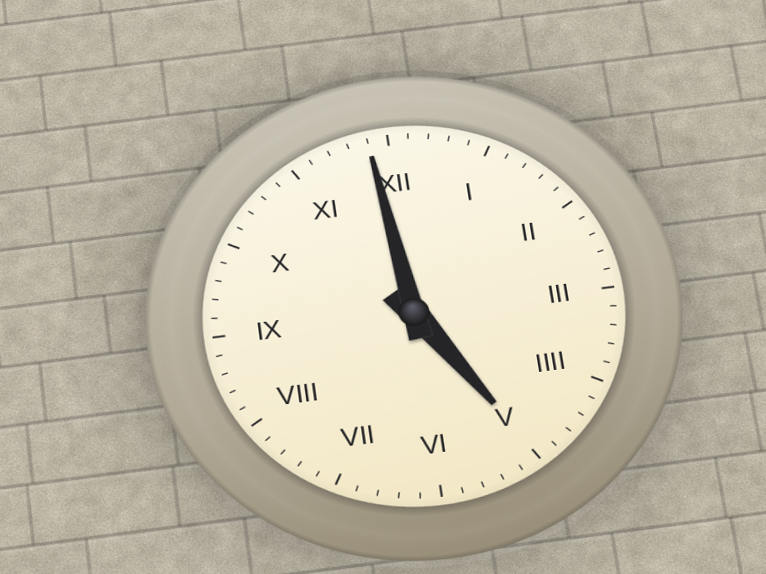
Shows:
4h59
